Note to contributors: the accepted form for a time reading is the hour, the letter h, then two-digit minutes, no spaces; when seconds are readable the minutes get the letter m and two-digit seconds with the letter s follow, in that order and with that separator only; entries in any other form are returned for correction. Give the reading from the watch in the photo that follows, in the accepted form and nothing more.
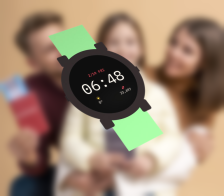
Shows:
6h48
